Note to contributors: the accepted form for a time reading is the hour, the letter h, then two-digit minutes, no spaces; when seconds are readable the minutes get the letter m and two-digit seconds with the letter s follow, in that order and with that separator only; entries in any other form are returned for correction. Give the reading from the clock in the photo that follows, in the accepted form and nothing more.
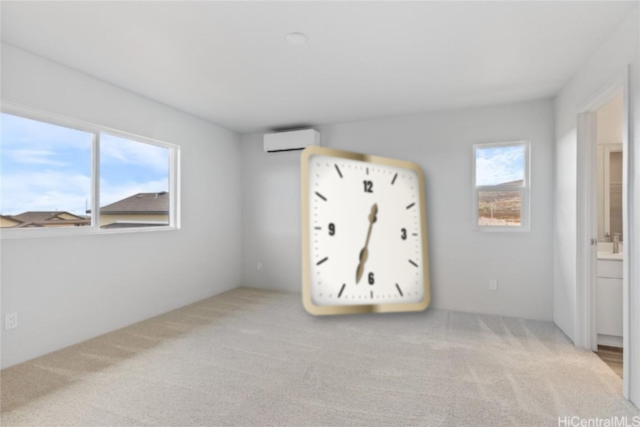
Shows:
12h33
